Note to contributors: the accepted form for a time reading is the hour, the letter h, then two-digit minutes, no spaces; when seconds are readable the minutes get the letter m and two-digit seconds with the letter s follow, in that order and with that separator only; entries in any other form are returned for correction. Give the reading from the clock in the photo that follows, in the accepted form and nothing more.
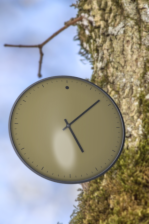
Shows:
5h08
